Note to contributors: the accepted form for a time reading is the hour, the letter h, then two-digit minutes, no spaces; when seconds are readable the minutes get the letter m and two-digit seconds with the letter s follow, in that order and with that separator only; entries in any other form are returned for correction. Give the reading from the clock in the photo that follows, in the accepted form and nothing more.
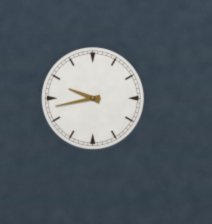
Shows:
9h43
